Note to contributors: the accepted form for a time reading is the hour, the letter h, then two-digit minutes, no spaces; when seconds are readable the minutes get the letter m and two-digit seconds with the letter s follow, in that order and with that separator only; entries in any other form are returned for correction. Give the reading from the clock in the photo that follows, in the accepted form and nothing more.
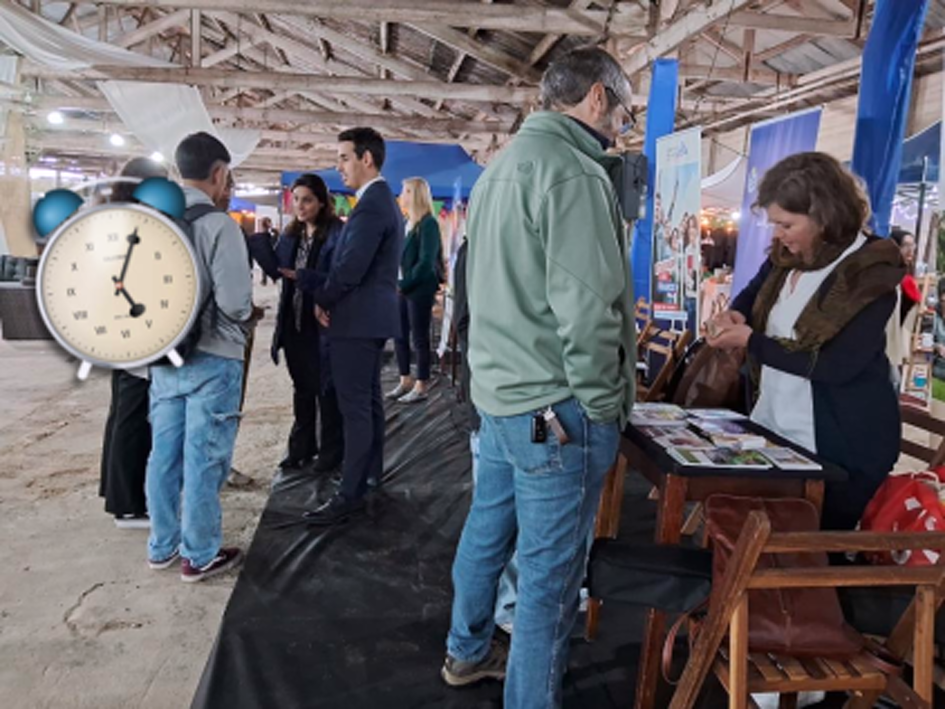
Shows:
5h04
